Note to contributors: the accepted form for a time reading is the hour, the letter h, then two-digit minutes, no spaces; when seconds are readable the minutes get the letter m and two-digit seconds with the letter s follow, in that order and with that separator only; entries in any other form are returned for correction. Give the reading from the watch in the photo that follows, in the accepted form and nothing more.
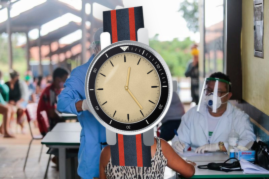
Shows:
12h24
